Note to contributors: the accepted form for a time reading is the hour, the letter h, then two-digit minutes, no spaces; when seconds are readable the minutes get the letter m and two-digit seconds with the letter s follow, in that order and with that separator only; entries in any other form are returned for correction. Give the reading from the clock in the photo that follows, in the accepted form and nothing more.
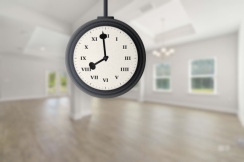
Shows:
7h59
